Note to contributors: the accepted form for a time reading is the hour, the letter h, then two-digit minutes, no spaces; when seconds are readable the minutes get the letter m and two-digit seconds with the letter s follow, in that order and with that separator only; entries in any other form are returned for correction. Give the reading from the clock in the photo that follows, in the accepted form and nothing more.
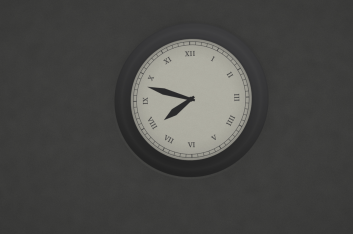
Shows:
7h48
